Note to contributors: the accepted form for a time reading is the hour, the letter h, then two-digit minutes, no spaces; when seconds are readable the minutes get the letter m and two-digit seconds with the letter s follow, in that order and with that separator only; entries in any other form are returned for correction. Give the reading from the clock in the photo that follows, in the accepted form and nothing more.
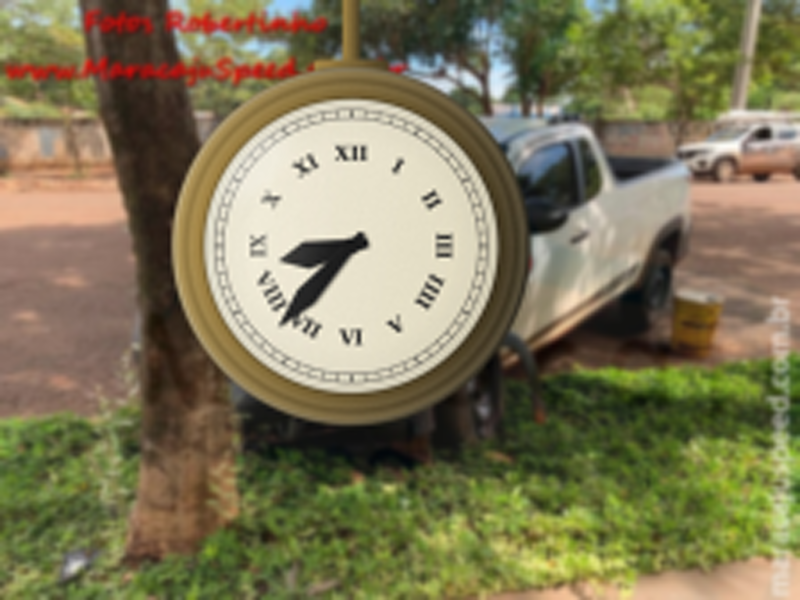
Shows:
8h37
